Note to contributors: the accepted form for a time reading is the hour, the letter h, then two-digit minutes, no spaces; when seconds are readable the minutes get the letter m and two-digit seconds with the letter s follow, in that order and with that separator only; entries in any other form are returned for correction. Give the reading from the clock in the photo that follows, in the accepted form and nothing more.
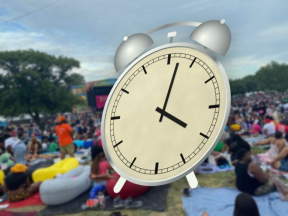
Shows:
4h02
